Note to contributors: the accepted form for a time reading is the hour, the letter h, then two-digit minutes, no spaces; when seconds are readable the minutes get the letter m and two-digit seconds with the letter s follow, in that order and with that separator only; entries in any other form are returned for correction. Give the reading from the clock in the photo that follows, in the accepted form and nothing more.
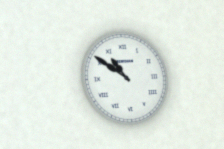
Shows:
10h51
